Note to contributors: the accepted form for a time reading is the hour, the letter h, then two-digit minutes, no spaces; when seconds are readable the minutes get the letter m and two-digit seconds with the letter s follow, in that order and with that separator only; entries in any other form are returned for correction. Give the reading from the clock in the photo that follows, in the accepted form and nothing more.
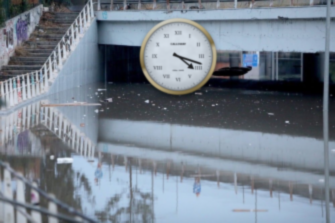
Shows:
4h18
